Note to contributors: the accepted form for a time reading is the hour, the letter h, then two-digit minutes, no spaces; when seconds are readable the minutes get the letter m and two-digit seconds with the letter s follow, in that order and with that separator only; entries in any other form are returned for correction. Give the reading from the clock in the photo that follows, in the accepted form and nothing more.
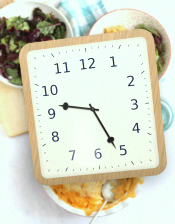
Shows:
9h26
